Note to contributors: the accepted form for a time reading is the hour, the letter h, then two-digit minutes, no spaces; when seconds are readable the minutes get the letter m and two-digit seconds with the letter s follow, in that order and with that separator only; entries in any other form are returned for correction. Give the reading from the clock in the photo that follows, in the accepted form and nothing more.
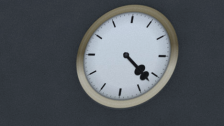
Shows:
4h22
